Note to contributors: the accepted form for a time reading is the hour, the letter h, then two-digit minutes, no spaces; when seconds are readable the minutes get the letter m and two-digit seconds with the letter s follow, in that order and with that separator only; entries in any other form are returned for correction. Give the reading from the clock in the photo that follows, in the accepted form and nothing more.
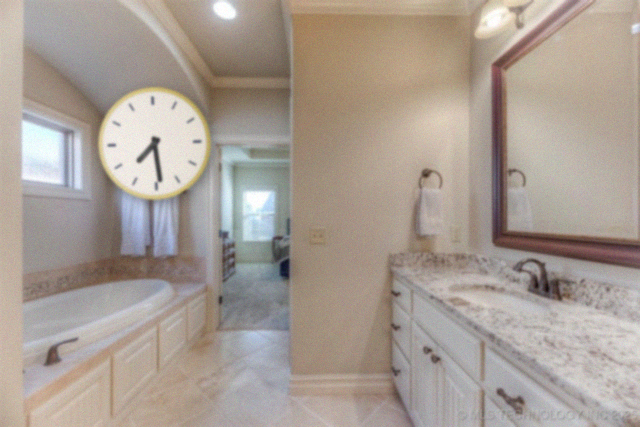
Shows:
7h29
